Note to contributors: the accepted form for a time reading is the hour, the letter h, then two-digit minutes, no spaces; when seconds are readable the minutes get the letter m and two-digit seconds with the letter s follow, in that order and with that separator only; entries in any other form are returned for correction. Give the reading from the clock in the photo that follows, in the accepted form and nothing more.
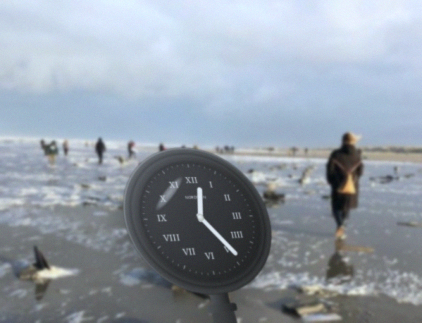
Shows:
12h24
